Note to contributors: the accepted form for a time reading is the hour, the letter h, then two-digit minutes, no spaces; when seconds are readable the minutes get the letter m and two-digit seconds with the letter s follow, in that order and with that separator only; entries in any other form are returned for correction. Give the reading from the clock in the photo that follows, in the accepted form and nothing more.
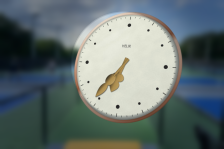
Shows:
6h36
